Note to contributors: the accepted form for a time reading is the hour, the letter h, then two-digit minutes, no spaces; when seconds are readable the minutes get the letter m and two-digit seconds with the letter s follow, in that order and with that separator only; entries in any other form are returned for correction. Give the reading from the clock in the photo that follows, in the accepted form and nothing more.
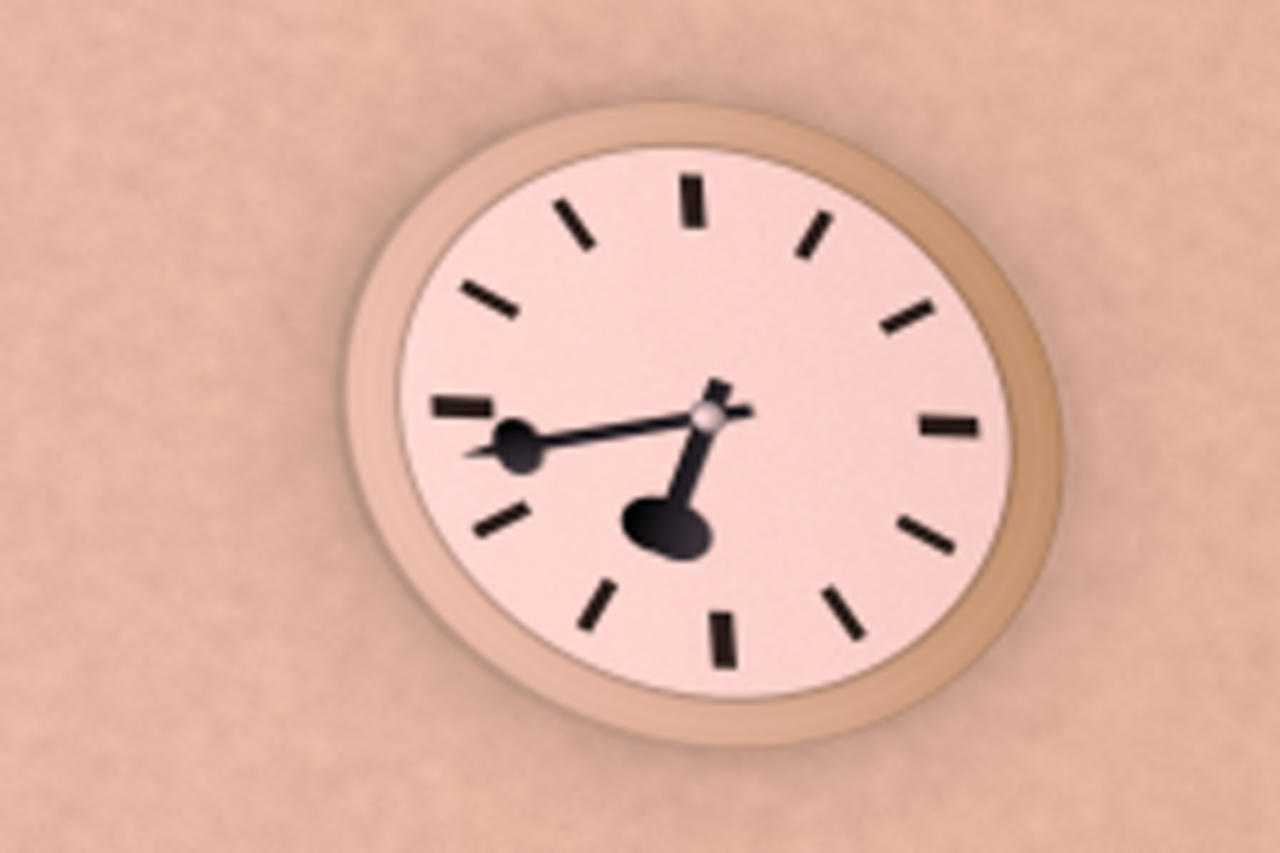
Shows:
6h43
